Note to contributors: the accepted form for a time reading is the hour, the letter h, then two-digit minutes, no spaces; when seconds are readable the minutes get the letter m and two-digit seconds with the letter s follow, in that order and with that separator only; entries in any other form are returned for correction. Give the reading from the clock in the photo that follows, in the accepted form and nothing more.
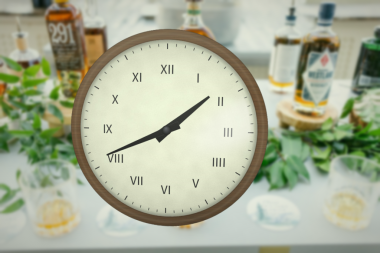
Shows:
1h41
